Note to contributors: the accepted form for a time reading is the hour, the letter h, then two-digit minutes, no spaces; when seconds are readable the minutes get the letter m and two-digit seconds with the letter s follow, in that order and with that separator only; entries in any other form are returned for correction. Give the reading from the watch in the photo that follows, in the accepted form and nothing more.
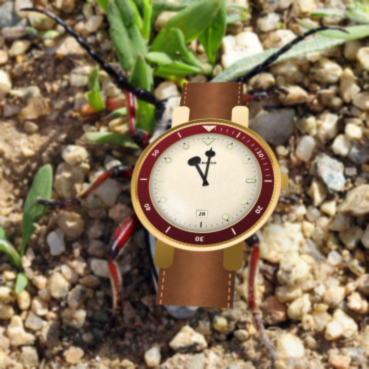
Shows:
11h01
